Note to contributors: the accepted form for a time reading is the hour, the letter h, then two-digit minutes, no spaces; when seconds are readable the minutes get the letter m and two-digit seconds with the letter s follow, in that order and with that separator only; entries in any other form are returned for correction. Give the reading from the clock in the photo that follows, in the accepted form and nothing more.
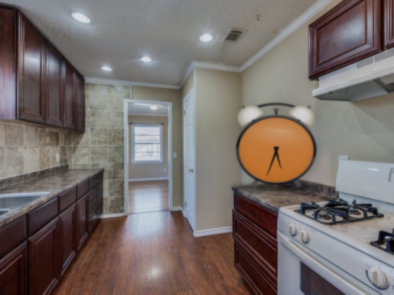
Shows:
5h33
